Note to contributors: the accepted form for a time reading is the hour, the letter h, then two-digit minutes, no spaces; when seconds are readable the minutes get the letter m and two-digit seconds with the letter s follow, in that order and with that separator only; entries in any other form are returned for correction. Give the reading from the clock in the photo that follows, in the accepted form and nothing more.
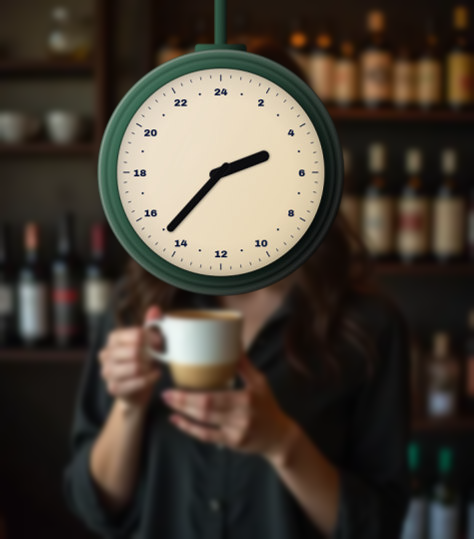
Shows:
4h37
